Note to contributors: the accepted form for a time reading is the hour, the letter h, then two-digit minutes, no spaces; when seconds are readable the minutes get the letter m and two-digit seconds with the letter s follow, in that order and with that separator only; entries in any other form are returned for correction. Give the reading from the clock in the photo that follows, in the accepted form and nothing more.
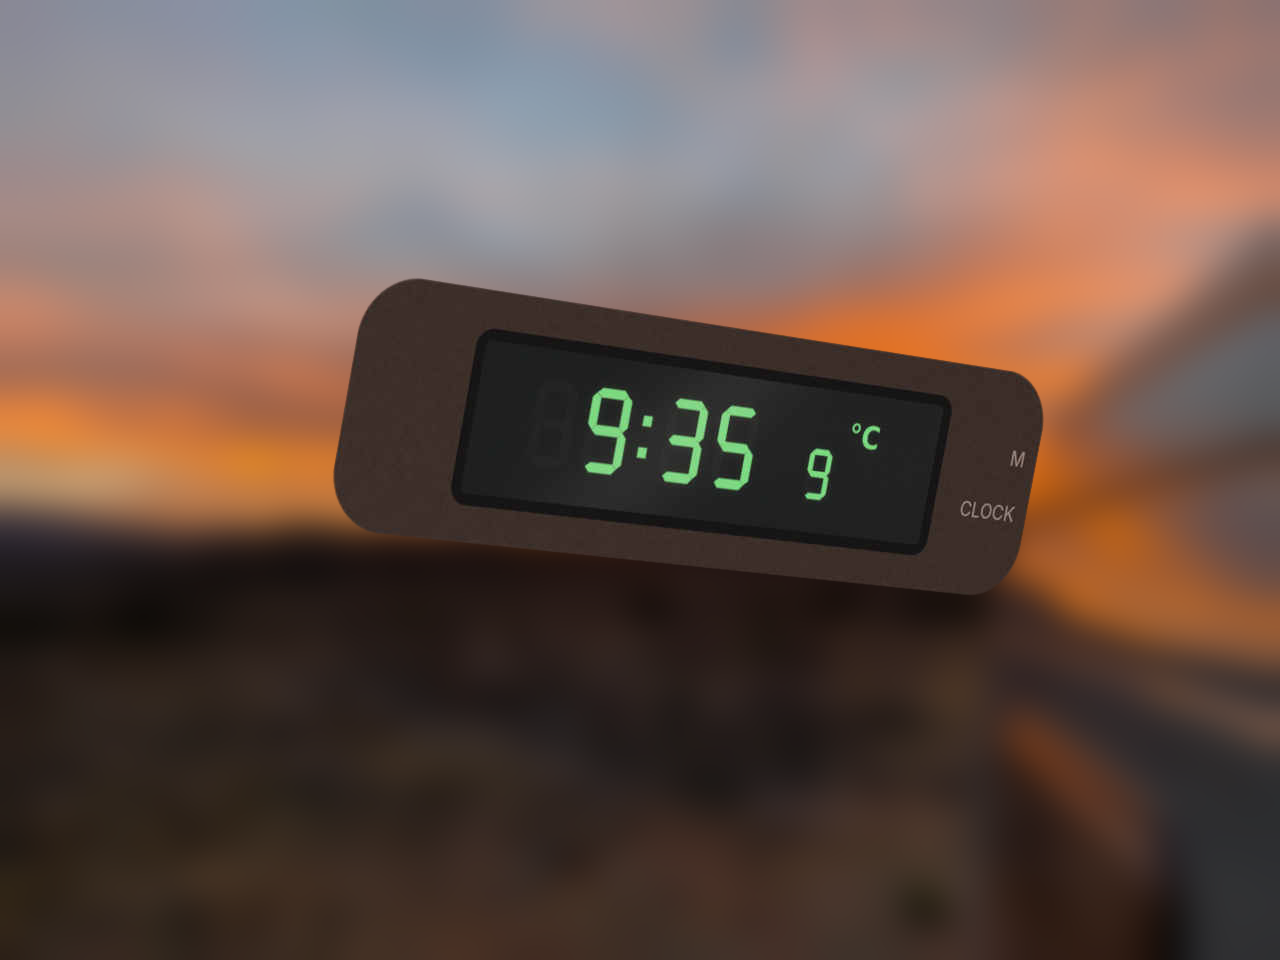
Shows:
9h35
